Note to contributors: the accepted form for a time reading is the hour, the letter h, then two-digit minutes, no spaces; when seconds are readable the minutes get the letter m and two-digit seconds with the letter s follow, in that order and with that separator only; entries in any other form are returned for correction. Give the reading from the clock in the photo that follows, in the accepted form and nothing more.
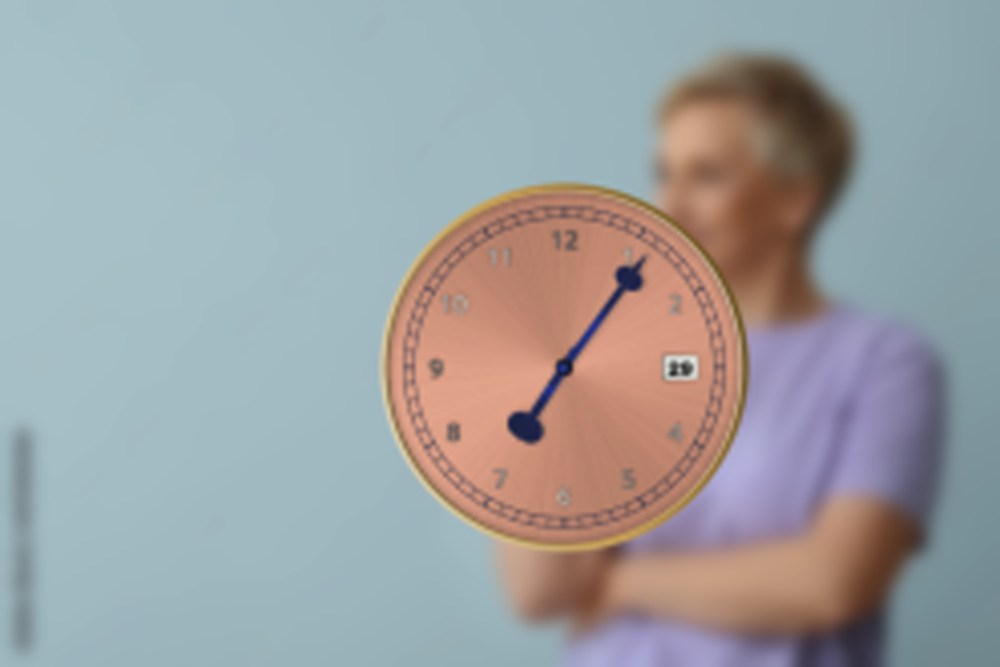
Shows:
7h06
